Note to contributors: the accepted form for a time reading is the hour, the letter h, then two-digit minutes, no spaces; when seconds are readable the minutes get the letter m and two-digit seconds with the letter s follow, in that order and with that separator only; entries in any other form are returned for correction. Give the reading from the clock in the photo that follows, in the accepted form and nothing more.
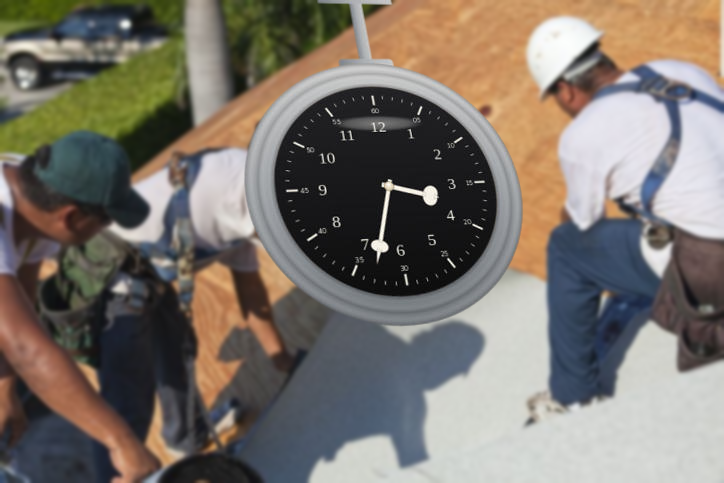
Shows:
3h33
